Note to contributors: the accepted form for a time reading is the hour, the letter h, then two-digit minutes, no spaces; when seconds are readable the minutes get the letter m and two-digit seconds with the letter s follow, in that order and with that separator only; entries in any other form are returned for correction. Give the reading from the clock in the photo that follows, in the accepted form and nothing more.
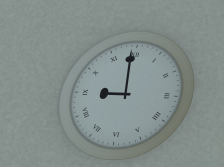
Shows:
8h59
